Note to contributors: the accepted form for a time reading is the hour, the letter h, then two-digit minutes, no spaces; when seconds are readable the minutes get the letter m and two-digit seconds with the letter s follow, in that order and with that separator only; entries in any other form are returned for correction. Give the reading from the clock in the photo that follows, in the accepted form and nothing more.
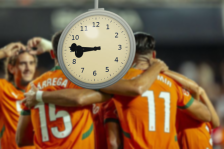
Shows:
8h46
